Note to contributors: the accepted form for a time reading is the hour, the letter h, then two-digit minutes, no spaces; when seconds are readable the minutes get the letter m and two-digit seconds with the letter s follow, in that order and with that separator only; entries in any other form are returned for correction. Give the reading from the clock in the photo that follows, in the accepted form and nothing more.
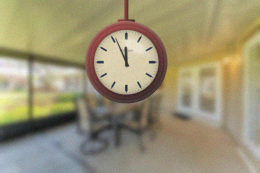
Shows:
11h56
